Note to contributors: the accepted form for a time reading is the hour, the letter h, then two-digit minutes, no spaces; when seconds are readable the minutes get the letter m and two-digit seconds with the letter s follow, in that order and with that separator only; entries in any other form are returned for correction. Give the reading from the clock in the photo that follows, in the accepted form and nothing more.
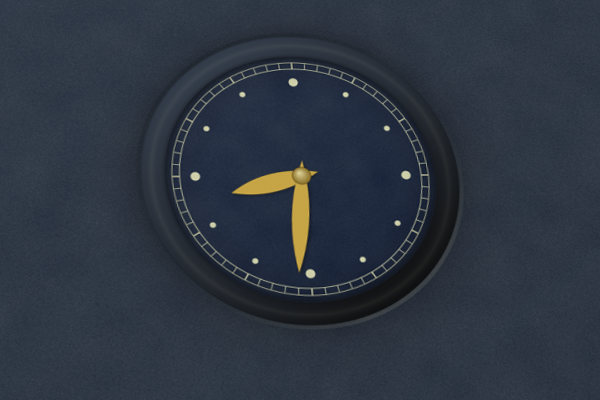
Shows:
8h31
